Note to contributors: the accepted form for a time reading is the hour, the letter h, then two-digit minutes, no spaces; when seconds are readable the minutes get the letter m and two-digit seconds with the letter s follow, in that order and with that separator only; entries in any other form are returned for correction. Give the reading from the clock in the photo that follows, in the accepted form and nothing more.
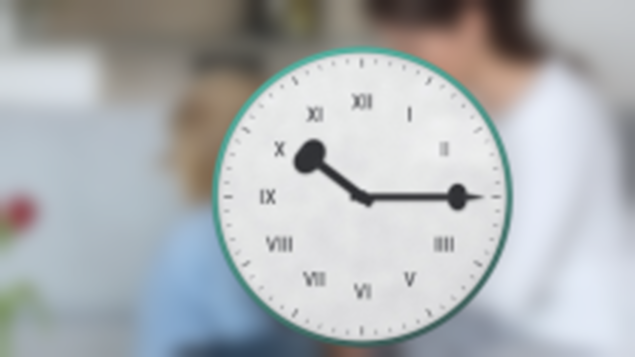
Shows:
10h15
